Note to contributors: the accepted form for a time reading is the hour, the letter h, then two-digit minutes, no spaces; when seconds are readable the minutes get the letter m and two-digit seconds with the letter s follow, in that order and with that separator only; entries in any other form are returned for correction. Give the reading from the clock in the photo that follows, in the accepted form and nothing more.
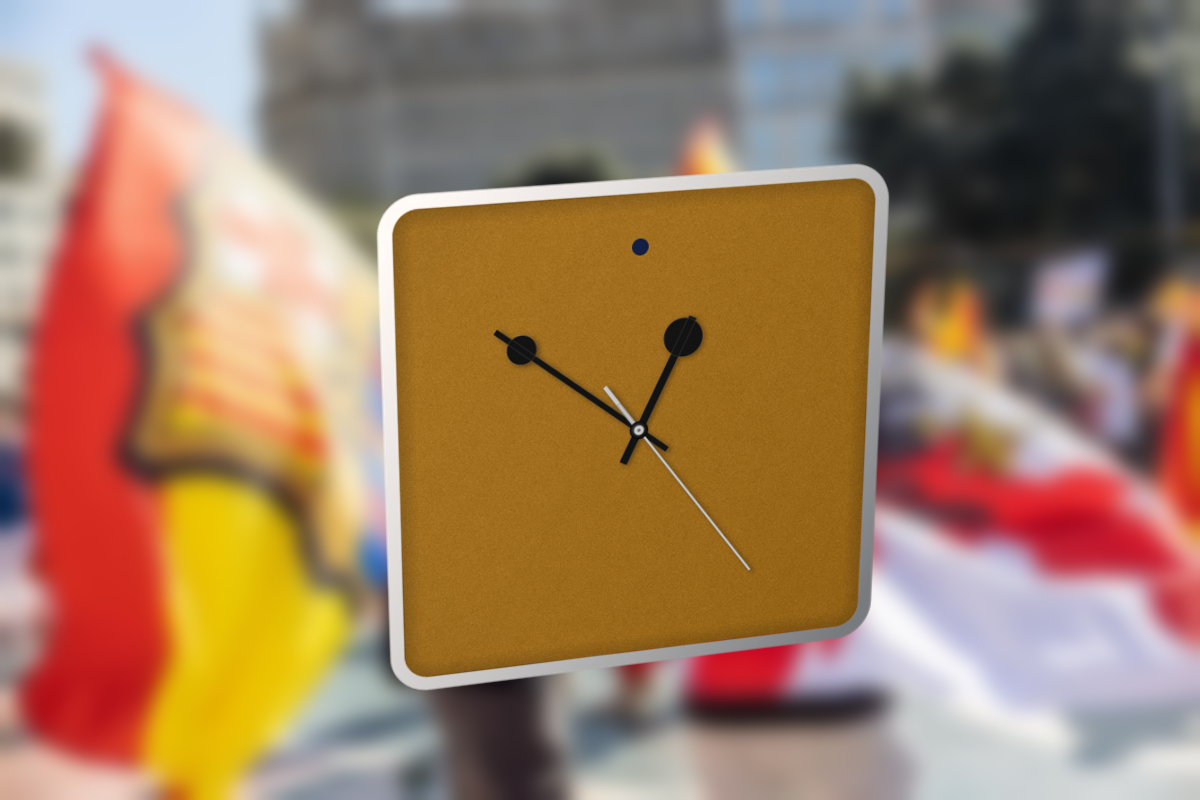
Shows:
12h51m24s
